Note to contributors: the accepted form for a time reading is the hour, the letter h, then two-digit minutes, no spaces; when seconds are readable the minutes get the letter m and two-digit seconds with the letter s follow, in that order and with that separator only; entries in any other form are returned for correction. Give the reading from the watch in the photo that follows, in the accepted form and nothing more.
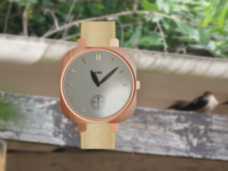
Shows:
11h08
